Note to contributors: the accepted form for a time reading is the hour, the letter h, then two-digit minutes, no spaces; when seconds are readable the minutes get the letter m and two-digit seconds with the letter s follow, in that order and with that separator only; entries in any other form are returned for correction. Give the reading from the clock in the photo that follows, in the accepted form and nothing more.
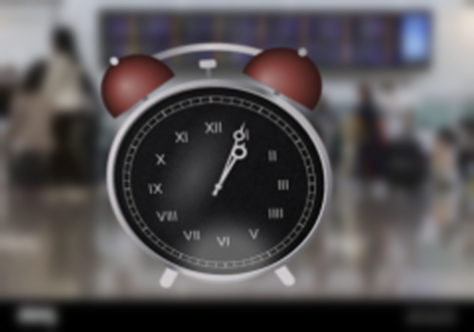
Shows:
1h04
